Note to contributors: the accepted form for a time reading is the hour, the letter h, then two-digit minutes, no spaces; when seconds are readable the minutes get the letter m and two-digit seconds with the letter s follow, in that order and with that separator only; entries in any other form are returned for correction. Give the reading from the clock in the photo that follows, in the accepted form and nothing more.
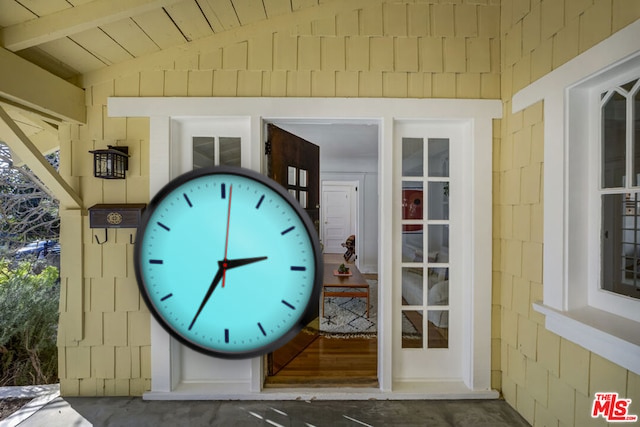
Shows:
2h35m01s
